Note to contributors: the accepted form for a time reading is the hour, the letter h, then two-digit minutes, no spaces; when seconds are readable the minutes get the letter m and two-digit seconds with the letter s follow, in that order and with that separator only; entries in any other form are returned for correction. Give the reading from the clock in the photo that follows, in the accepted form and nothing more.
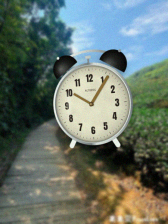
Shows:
10h06
